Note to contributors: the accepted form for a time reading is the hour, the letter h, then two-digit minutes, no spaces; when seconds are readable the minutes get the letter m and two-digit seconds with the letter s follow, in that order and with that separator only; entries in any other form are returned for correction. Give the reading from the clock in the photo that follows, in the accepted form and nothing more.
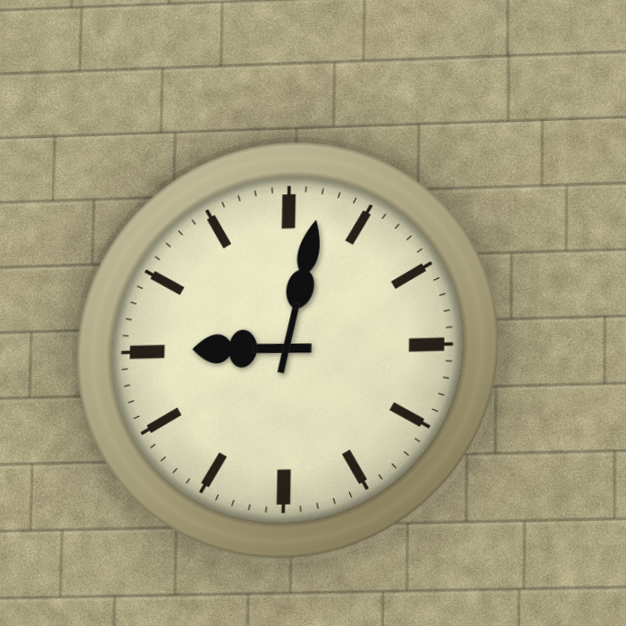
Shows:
9h02
